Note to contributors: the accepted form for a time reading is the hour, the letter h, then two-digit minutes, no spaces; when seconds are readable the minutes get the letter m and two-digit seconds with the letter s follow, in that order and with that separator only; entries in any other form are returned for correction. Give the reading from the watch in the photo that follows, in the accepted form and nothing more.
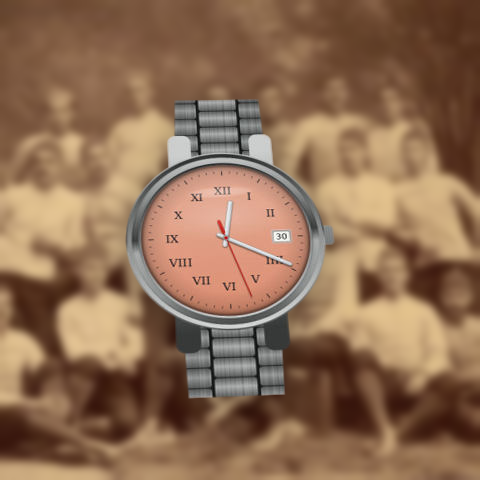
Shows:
12h19m27s
